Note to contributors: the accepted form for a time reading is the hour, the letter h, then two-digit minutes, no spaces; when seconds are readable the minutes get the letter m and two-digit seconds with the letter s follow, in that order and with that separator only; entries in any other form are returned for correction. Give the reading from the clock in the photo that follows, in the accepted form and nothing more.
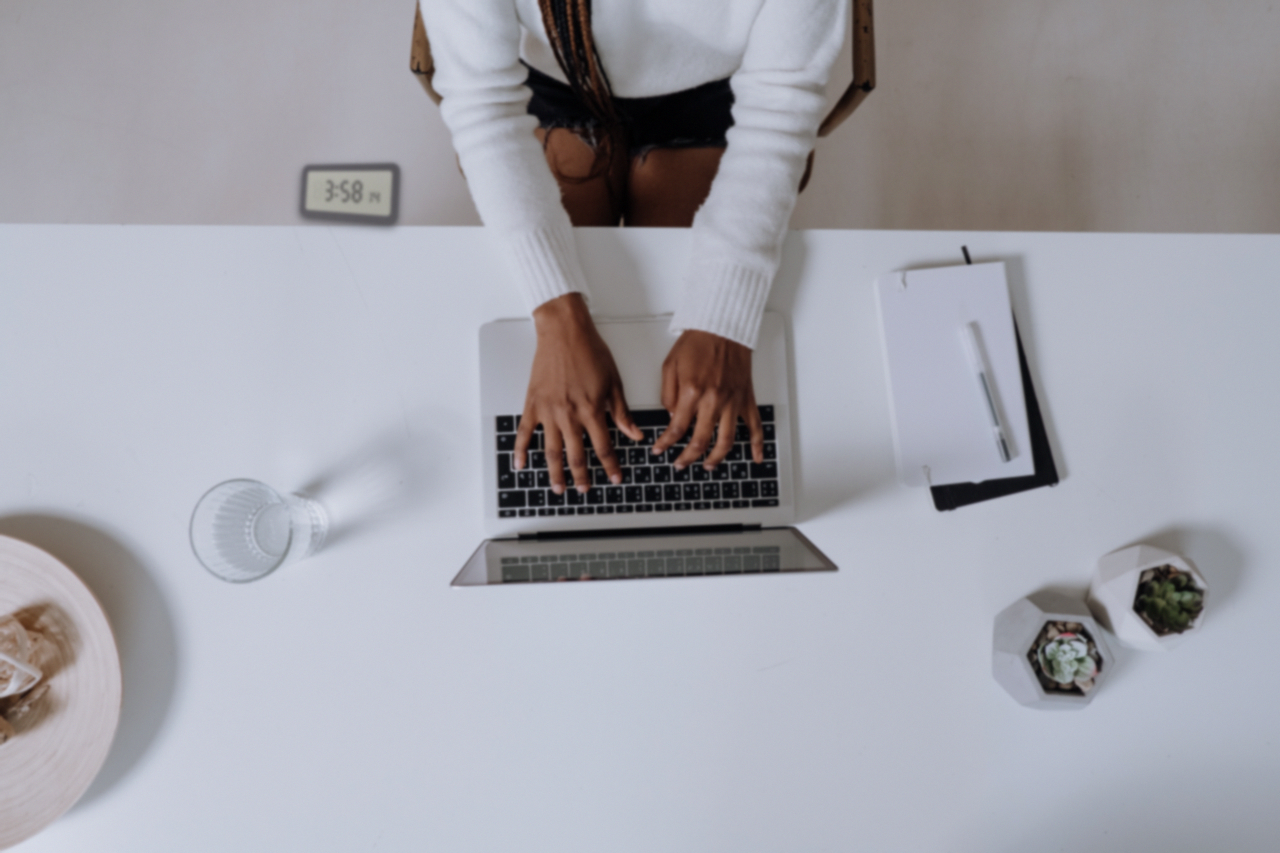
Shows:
3h58
